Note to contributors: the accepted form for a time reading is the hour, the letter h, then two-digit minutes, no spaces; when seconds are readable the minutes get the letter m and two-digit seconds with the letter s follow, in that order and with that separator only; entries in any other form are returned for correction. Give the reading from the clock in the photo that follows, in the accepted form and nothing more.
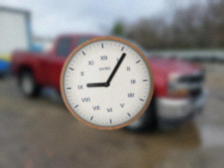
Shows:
9h06
